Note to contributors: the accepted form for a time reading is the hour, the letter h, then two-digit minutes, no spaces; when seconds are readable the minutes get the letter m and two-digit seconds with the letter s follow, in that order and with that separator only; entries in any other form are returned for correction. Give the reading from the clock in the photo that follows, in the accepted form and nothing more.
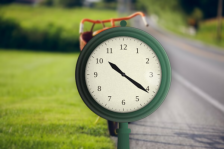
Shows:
10h21
